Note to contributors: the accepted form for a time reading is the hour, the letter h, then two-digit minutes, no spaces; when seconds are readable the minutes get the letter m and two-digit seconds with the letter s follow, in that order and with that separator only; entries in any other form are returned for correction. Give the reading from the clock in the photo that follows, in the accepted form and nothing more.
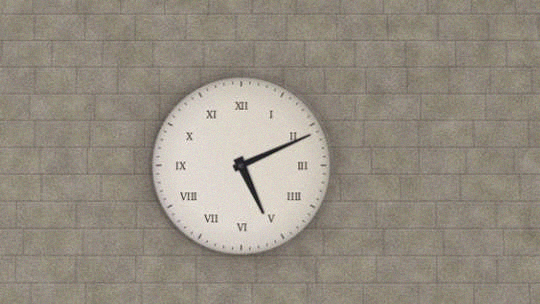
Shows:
5h11
